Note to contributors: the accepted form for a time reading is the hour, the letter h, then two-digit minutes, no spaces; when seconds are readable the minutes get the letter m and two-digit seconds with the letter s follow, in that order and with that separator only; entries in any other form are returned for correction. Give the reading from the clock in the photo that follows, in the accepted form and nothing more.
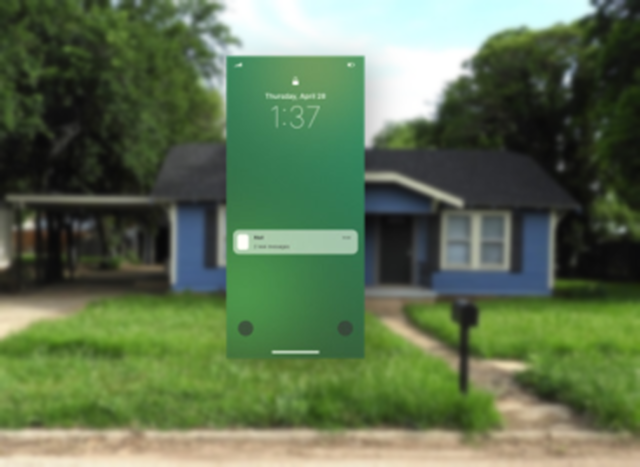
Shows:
1h37
